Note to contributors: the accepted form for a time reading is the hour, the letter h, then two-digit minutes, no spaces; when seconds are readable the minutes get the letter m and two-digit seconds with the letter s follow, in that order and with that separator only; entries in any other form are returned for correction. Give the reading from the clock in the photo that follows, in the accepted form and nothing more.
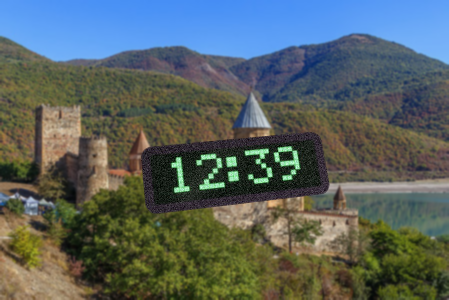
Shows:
12h39
